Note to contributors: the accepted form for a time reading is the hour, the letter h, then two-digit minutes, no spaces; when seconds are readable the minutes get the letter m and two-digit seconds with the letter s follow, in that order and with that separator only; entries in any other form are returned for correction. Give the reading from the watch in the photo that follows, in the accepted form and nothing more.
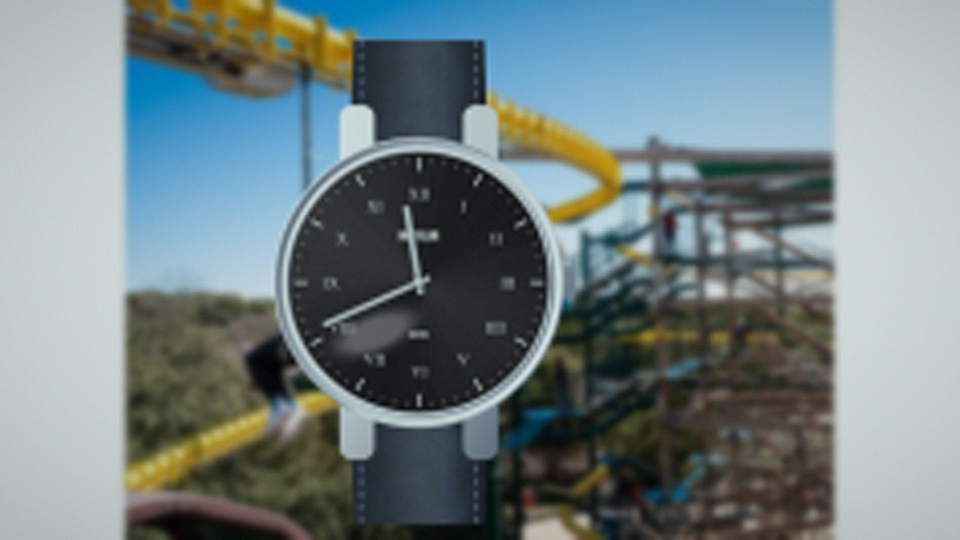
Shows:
11h41
